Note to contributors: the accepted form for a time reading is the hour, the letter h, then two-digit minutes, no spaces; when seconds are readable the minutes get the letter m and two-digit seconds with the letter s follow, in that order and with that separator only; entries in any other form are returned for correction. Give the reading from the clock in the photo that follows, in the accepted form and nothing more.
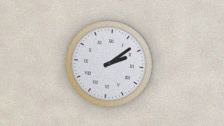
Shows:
2h08
